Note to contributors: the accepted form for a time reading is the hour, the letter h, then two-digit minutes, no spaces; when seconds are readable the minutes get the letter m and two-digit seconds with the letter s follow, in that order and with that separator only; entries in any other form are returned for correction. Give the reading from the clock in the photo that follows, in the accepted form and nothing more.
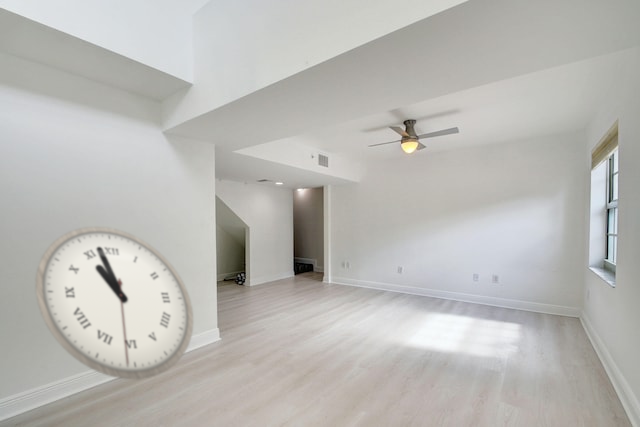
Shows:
10h57m31s
